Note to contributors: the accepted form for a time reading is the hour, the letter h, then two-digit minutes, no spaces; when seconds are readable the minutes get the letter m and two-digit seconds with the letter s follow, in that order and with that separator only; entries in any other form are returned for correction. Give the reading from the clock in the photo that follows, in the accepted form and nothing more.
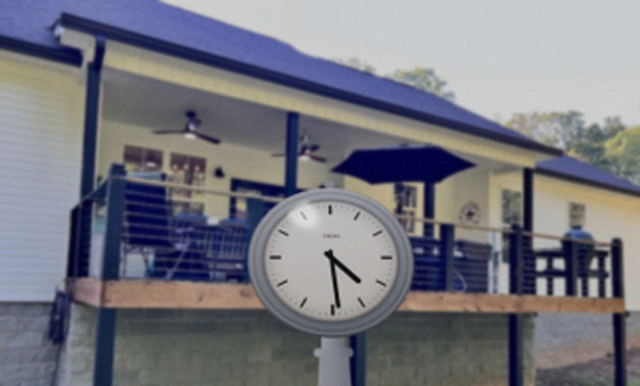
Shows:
4h29
